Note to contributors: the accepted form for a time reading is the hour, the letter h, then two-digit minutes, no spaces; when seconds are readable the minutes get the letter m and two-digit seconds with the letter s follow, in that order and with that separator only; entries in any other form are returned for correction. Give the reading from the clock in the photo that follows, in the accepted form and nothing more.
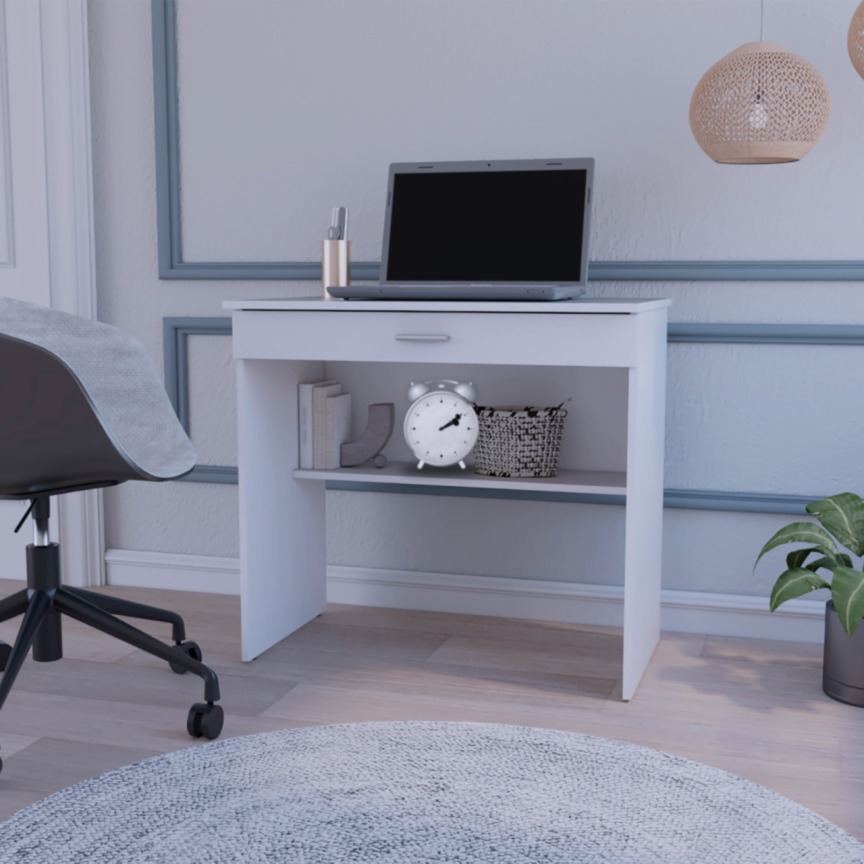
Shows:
2h09
